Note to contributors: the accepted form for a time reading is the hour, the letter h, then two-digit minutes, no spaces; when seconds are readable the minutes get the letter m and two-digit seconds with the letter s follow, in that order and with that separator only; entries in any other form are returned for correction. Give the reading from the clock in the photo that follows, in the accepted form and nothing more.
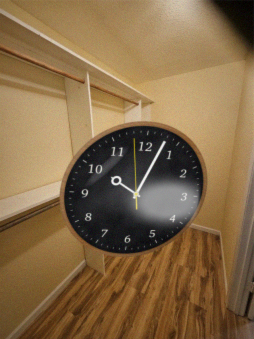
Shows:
10h02m58s
